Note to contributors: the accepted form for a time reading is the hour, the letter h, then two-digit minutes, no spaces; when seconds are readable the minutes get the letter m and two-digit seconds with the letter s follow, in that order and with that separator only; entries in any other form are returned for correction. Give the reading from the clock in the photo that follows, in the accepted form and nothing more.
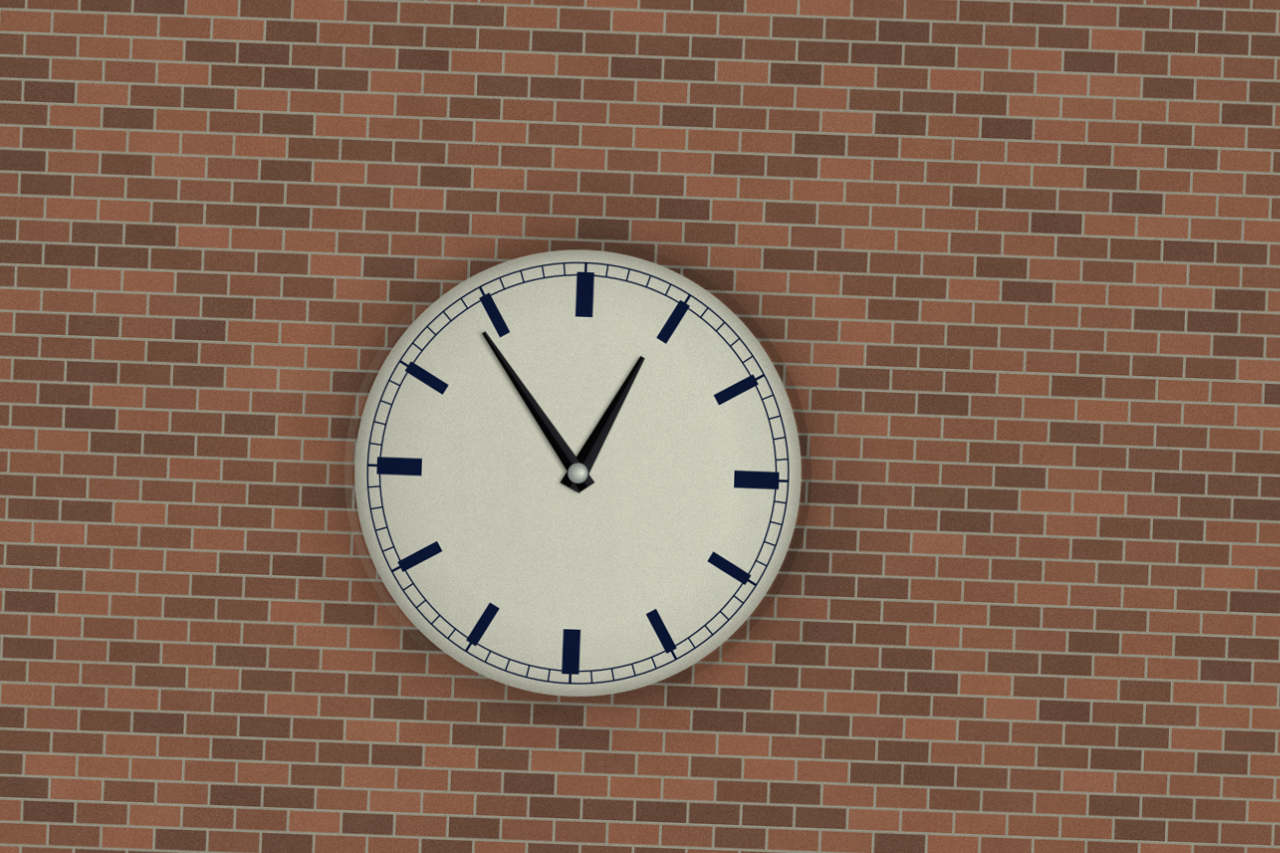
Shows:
12h54
